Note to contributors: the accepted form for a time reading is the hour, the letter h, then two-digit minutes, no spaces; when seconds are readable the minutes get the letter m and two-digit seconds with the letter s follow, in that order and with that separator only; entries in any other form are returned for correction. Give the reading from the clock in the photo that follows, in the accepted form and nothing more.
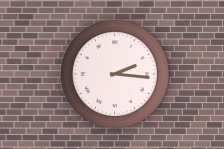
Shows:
2h16
